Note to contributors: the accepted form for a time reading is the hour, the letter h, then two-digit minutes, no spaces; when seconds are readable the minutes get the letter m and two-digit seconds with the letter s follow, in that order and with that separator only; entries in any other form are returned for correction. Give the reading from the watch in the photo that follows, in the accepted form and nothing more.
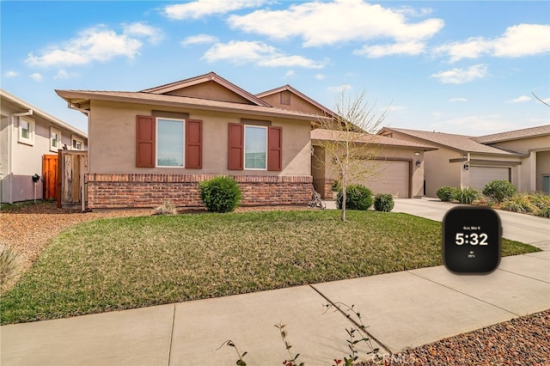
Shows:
5h32
